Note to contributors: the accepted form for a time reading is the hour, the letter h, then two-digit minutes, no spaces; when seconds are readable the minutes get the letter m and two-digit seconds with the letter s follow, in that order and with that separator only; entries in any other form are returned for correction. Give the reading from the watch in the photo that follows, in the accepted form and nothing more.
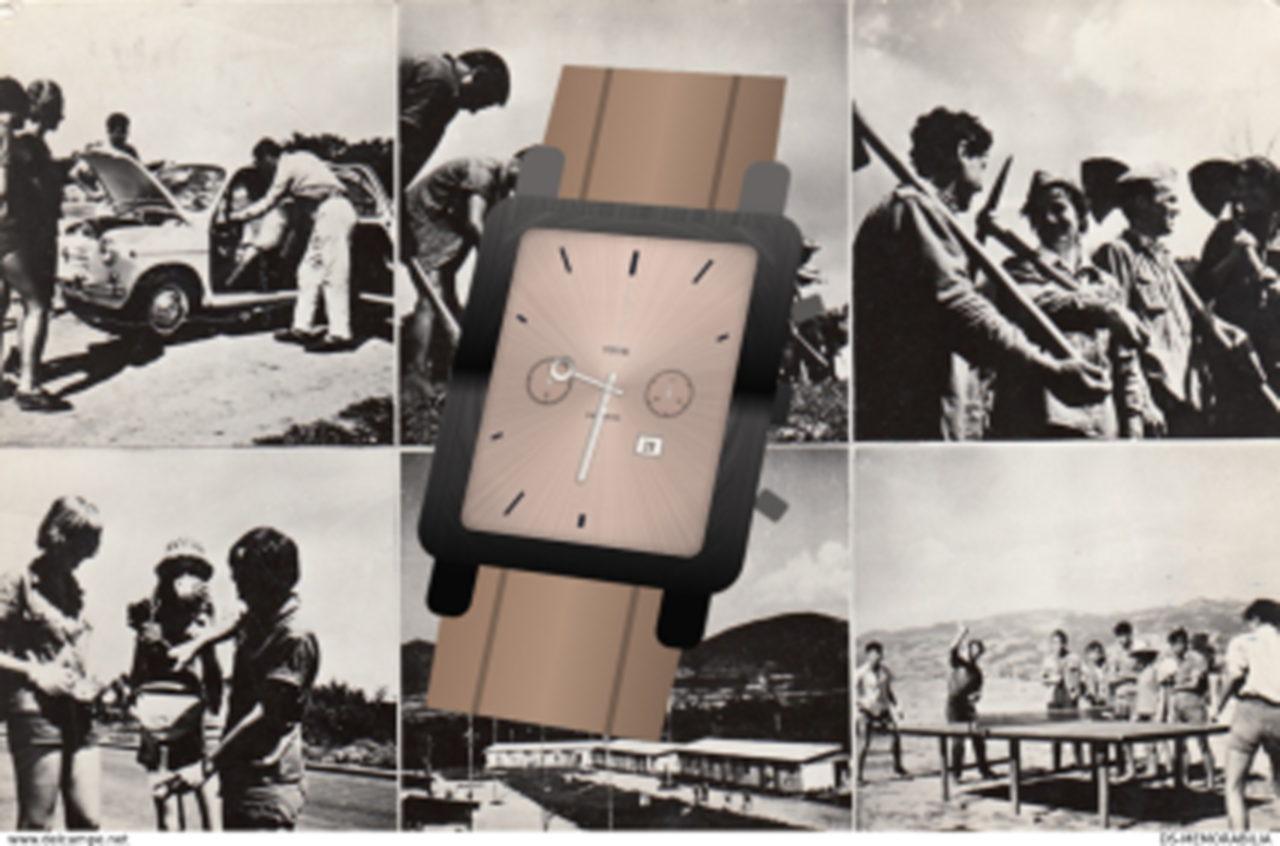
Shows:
9h31
